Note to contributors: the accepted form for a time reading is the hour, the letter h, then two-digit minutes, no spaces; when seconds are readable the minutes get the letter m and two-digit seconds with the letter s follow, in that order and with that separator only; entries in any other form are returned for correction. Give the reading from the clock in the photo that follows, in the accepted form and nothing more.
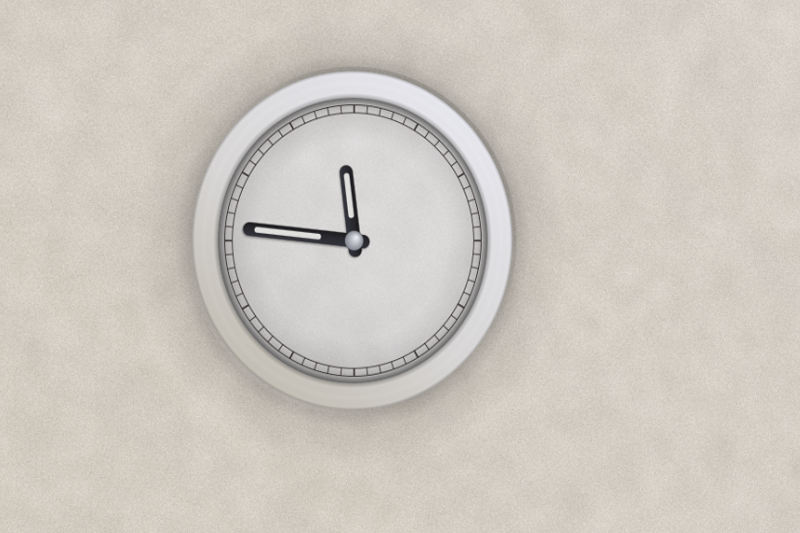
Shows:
11h46
